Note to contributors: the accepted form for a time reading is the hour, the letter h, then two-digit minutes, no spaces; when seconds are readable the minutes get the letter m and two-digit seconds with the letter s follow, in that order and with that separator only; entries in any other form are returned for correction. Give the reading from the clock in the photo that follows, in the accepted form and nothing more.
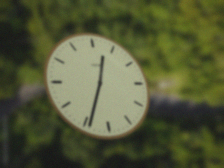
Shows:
12h34
